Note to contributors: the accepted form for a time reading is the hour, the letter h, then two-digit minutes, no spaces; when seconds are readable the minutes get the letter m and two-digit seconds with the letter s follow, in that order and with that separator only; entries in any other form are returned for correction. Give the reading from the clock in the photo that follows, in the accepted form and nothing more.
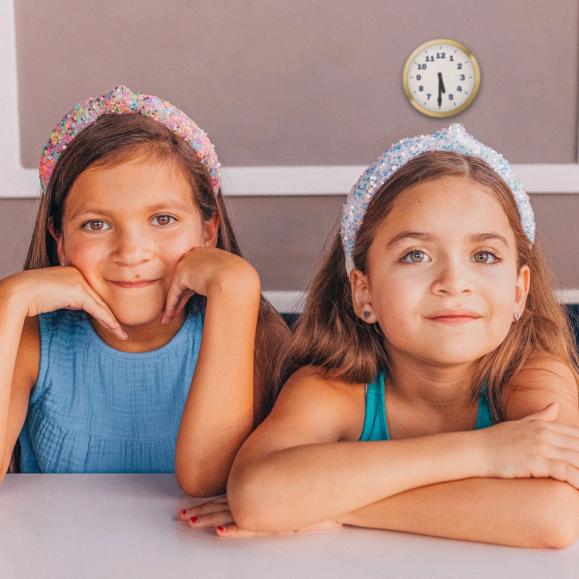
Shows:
5h30
